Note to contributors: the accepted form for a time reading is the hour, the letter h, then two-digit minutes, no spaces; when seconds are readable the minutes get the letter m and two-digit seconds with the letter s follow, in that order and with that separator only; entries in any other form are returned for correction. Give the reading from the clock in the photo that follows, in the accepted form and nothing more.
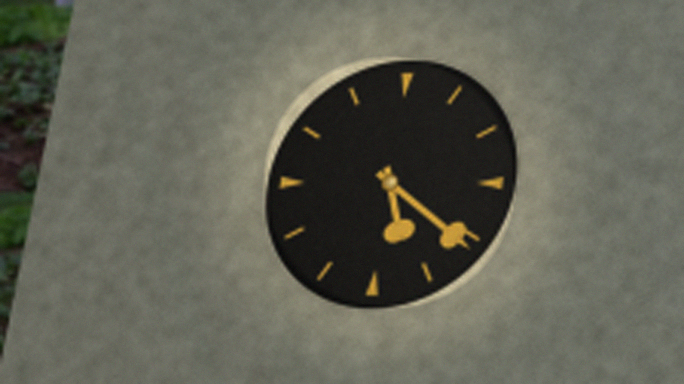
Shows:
5h21
